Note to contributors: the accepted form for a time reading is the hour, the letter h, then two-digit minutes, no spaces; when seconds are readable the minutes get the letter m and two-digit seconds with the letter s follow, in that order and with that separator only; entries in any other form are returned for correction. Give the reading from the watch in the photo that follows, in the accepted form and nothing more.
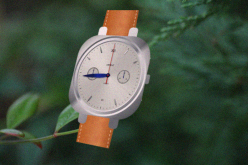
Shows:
8h44
